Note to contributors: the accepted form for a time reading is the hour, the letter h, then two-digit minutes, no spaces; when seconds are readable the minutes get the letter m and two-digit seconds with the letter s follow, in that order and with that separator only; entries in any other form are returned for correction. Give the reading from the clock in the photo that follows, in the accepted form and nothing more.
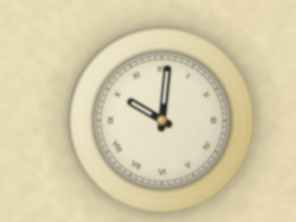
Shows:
10h01
